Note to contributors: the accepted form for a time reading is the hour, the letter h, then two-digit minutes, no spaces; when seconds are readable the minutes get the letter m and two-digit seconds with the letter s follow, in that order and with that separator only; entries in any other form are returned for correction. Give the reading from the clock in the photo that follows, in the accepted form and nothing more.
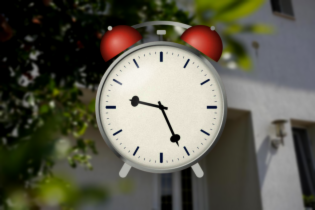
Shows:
9h26
